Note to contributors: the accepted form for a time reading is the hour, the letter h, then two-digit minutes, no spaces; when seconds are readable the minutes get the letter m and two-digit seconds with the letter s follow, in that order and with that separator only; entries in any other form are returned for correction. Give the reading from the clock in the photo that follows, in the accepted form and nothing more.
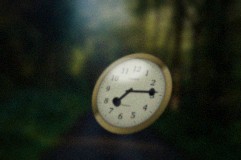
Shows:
7h14
